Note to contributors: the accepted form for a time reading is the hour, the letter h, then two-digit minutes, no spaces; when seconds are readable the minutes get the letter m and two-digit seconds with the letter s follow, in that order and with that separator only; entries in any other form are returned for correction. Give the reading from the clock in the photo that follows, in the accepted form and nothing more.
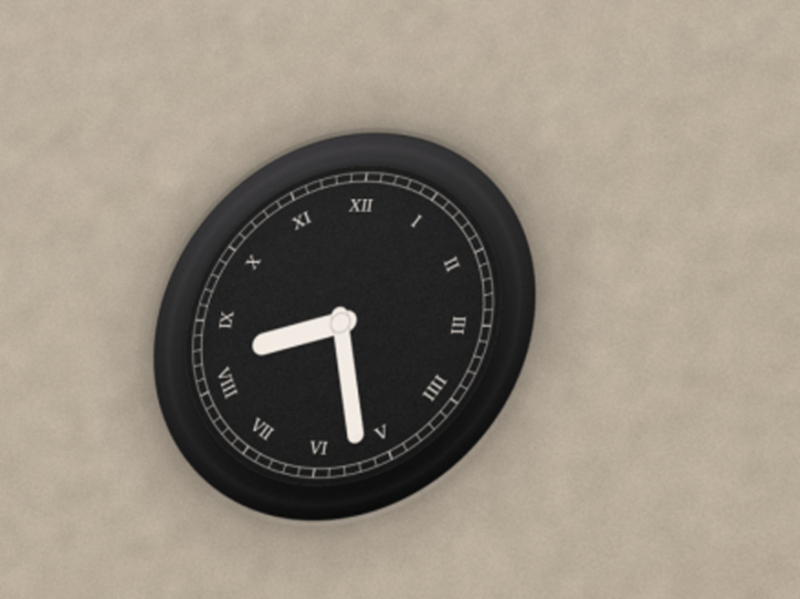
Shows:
8h27
